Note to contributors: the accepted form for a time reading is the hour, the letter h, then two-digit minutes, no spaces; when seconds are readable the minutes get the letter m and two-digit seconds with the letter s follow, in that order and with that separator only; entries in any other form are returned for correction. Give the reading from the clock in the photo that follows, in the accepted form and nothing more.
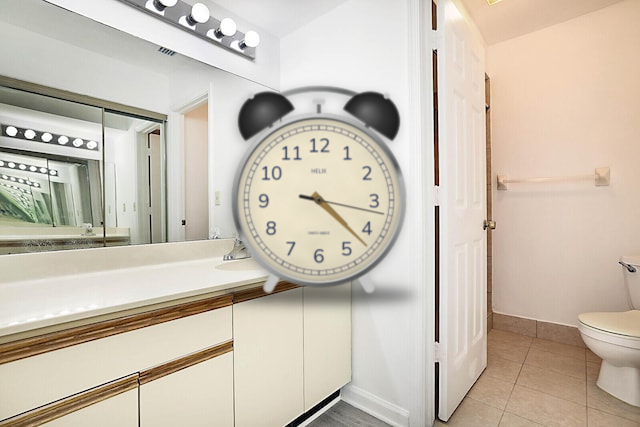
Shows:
4h22m17s
